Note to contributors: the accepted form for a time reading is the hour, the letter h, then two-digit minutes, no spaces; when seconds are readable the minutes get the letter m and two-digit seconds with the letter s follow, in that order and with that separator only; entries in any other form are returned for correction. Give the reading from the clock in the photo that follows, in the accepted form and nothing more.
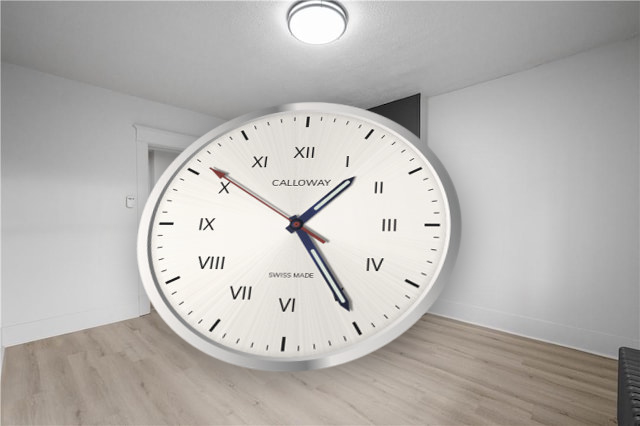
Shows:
1h24m51s
